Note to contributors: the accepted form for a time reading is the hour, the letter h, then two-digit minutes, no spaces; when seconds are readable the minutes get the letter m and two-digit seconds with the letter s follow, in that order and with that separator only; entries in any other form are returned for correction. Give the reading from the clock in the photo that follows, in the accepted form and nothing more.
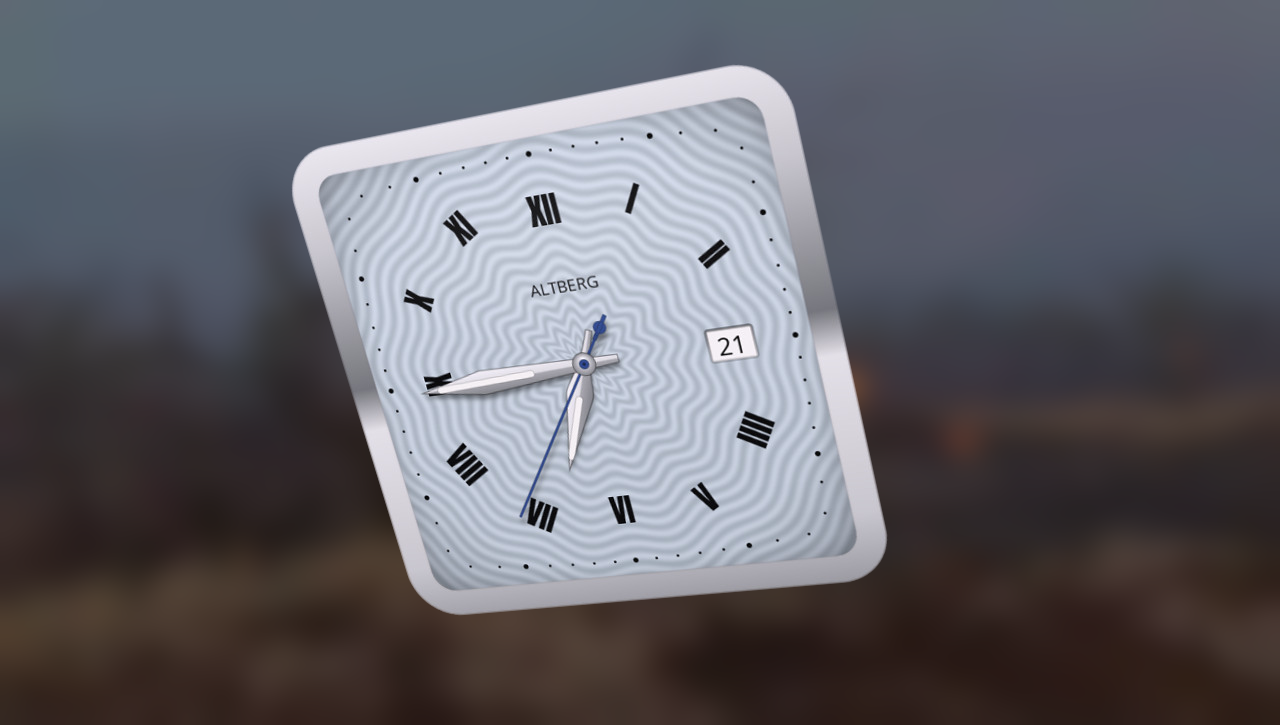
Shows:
6h44m36s
